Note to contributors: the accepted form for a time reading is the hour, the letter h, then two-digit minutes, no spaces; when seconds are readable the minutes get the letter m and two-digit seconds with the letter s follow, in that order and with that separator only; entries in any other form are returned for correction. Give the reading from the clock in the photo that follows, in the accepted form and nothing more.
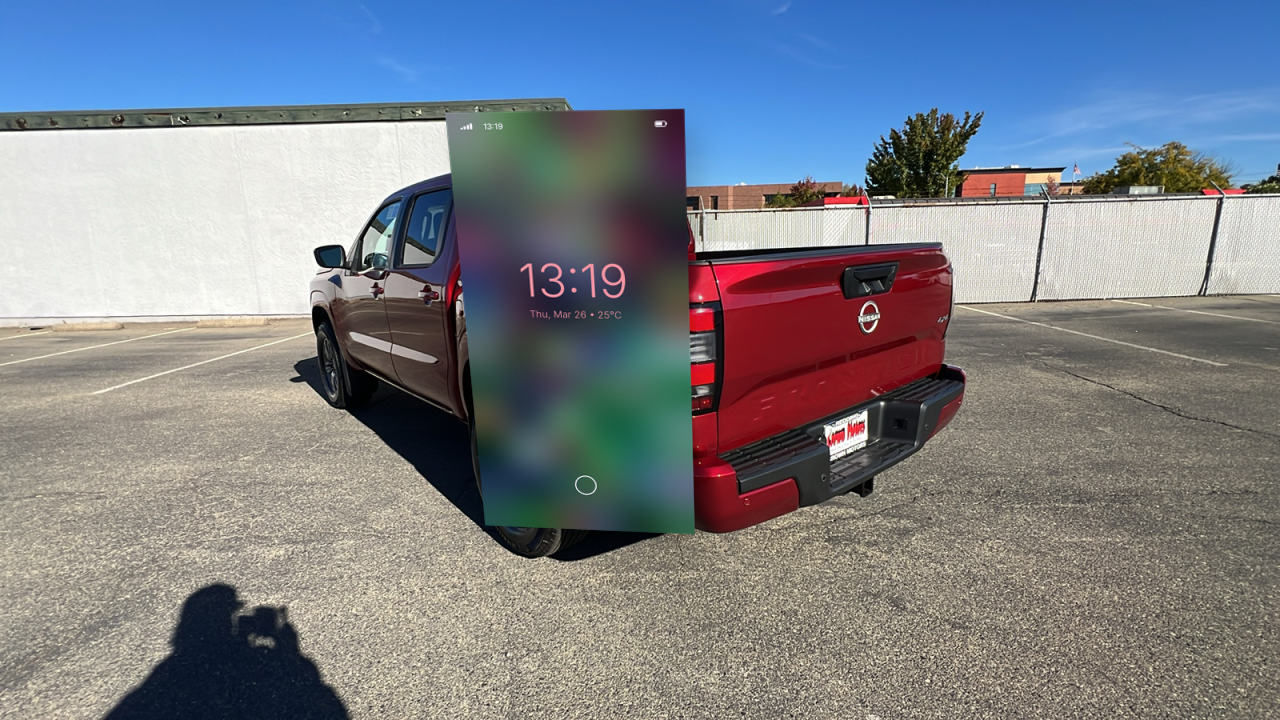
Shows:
13h19
